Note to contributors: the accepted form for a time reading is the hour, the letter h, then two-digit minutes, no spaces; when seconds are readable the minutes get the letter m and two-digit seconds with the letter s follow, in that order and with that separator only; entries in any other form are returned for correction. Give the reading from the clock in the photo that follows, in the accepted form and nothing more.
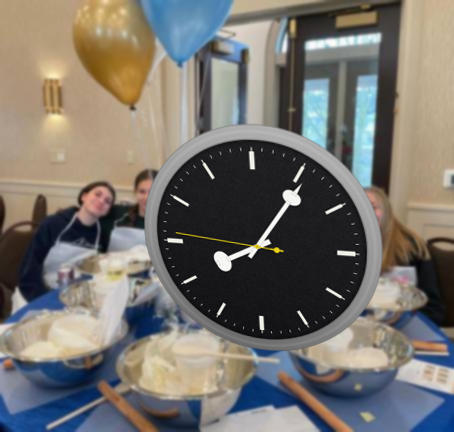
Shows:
8h05m46s
